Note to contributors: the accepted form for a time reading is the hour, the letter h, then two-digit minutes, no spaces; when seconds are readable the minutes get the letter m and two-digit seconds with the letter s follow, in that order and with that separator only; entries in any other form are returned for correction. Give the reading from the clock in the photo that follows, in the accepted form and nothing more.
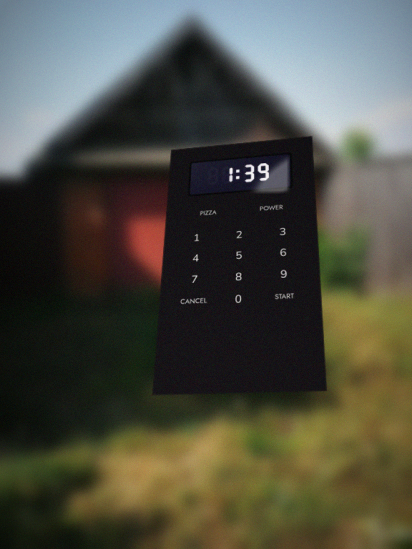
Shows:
1h39
